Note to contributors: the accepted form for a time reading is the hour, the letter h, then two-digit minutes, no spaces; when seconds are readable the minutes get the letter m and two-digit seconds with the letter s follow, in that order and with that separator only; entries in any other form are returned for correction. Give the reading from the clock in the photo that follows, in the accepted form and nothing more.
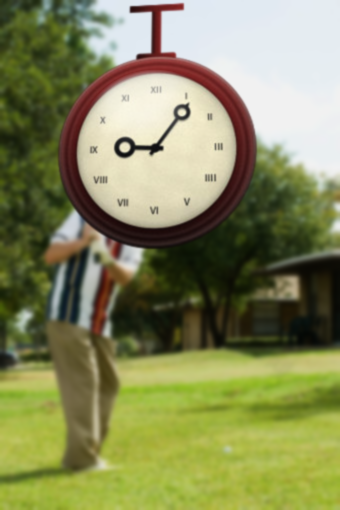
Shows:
9h06
